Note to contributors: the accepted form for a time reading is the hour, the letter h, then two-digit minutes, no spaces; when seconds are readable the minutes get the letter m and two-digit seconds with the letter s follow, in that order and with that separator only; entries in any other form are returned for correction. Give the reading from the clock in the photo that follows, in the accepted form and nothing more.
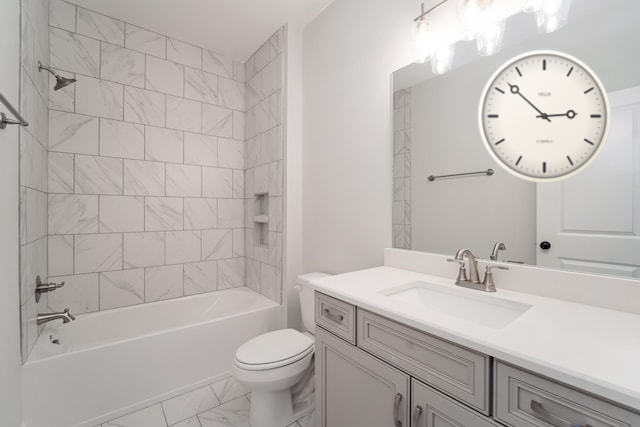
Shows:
2h52
